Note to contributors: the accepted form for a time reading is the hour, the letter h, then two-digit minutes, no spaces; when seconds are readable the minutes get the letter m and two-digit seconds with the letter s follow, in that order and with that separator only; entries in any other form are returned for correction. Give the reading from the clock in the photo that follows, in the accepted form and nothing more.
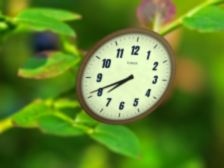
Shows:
7h41
